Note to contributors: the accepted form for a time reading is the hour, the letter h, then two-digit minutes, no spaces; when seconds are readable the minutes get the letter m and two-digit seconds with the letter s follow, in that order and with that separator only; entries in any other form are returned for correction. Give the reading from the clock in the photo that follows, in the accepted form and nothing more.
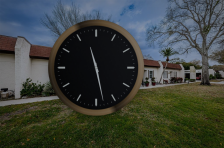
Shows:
11h28
